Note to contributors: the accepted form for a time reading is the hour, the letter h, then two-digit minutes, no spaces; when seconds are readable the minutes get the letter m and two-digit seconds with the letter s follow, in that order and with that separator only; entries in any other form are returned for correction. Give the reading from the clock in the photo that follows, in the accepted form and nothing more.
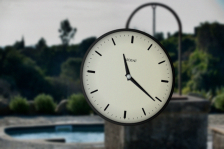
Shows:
11h21
